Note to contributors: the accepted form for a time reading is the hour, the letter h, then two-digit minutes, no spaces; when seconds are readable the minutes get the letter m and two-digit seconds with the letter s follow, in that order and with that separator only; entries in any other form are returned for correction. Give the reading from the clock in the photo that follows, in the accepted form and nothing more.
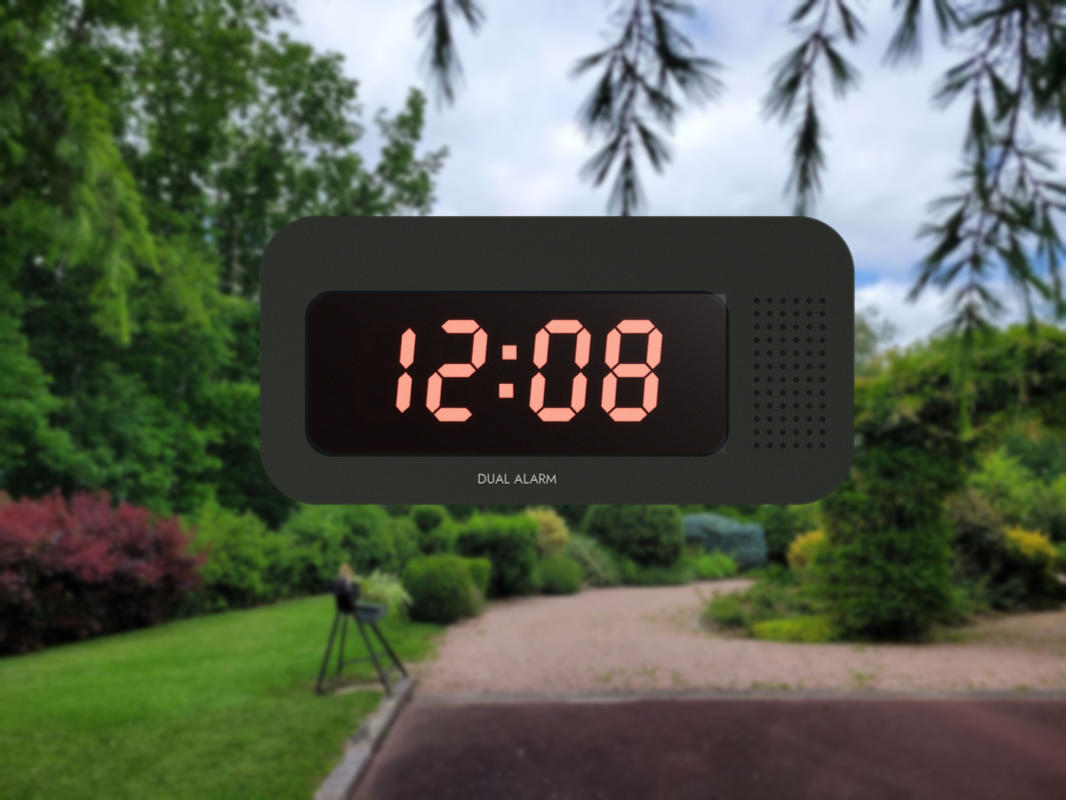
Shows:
12h08
